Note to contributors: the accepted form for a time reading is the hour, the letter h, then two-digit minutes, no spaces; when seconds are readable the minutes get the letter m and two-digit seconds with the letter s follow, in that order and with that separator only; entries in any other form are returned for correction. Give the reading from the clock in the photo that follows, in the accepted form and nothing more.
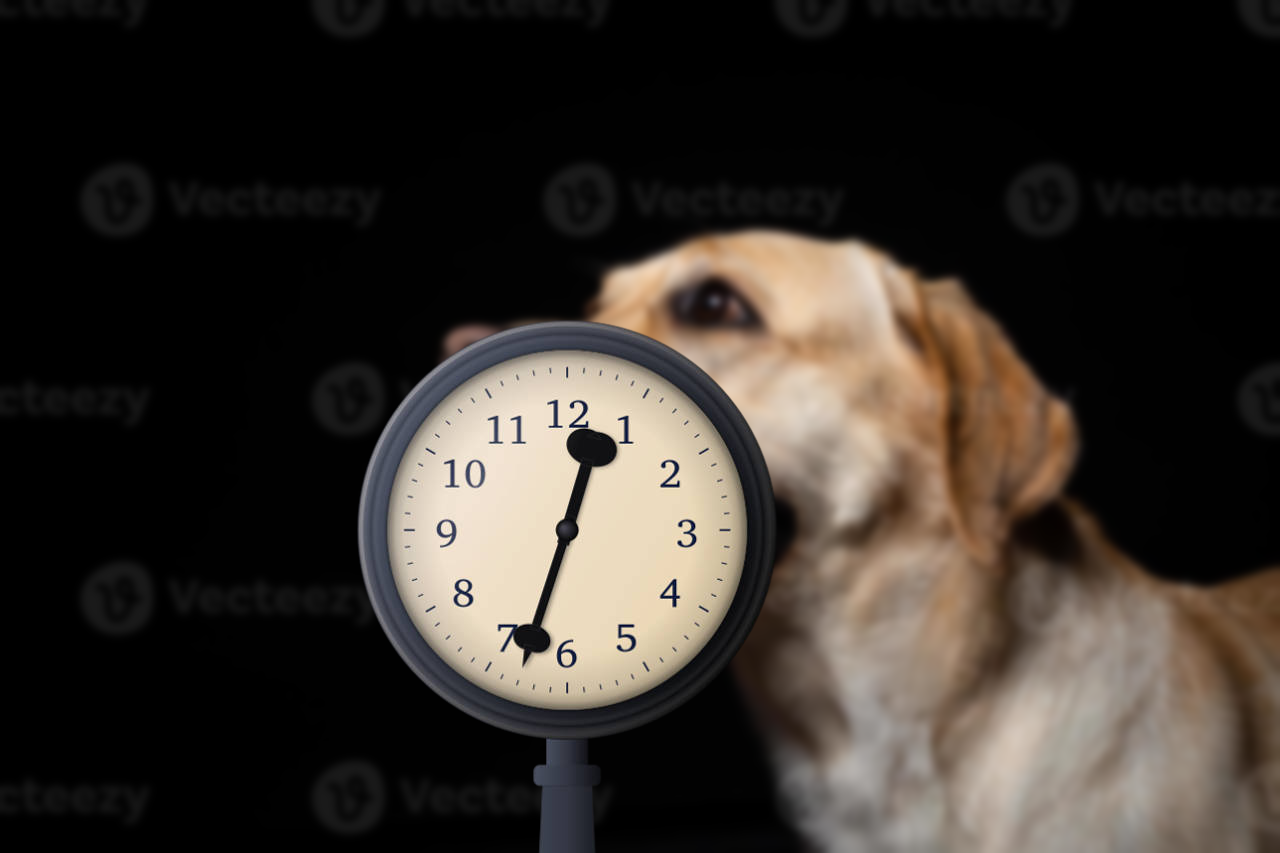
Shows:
12h33
